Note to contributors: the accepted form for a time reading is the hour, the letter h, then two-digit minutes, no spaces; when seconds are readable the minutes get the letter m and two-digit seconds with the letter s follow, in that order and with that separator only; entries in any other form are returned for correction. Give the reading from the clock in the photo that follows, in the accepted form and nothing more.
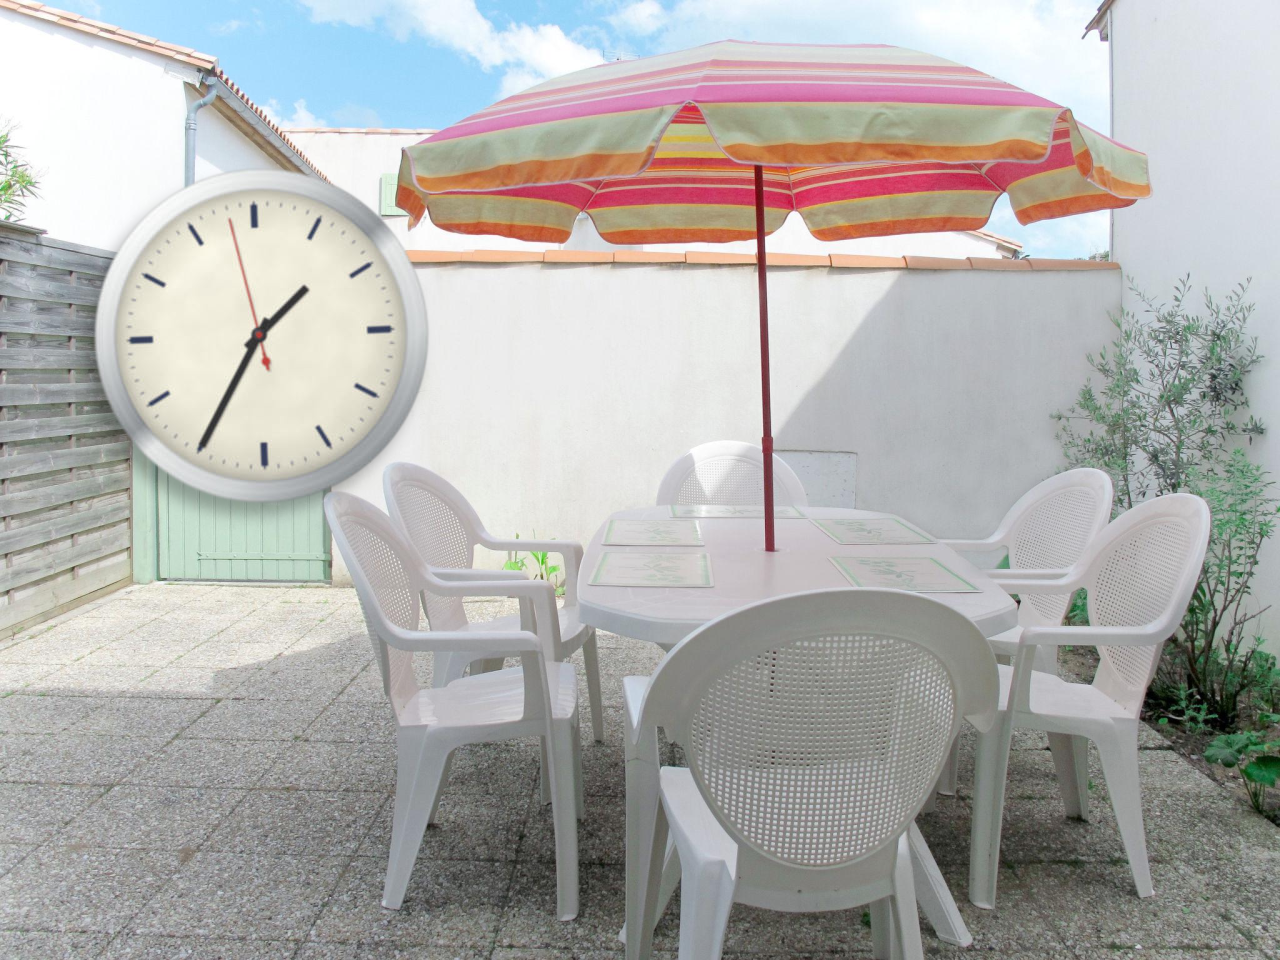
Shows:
1h34m58s
